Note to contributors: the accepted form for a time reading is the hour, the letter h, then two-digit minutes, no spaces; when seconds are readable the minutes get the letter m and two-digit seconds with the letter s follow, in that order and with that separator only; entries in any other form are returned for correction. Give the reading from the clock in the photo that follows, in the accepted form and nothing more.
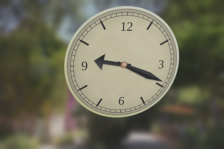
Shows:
9h19
